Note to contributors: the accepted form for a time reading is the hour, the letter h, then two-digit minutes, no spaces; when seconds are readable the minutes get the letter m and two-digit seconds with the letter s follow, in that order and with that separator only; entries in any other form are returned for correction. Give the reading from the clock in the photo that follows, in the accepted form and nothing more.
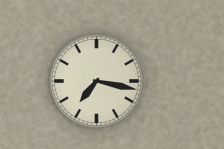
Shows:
7h17
